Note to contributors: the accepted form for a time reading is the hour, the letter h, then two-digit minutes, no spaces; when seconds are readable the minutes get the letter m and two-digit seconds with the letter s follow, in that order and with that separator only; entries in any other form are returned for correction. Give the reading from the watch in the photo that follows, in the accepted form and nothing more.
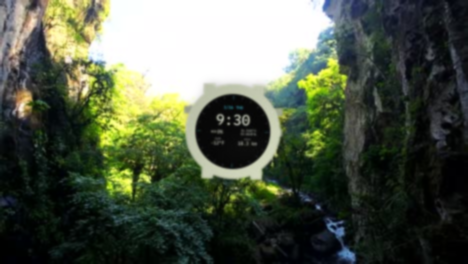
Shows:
9h30
